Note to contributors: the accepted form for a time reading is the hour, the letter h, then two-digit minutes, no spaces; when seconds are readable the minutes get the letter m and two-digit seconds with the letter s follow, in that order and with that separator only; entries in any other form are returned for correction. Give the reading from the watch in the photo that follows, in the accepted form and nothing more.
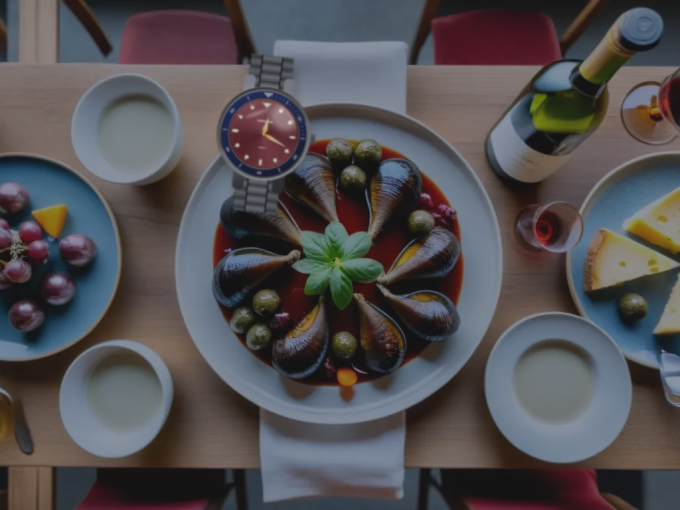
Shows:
12h19
